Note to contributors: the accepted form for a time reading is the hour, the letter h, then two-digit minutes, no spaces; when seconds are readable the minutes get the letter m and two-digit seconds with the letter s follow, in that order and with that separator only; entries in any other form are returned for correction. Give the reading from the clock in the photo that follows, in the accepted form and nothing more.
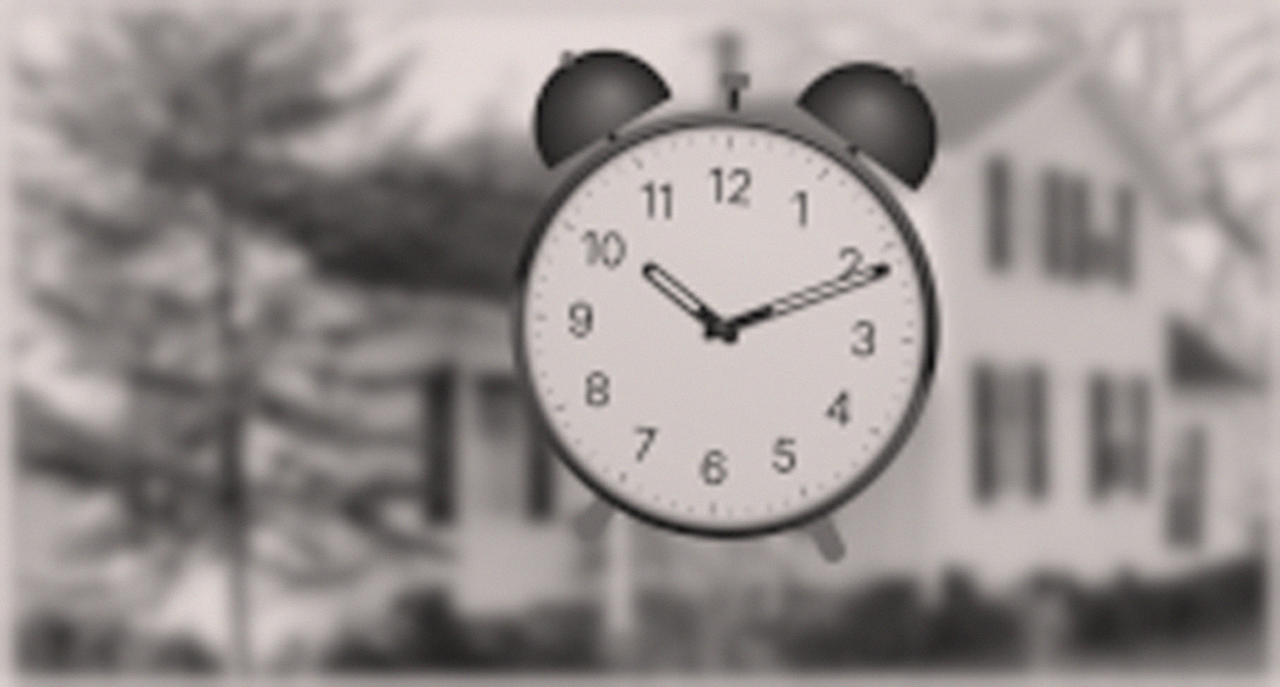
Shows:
10h11
